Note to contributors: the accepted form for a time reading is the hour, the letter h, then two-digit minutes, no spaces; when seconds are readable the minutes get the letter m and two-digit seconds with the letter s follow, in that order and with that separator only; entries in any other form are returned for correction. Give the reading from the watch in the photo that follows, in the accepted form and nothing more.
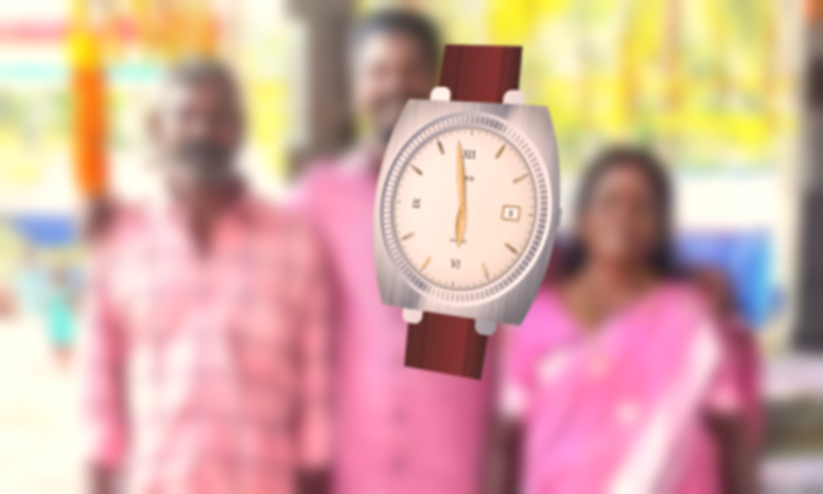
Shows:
5h58
